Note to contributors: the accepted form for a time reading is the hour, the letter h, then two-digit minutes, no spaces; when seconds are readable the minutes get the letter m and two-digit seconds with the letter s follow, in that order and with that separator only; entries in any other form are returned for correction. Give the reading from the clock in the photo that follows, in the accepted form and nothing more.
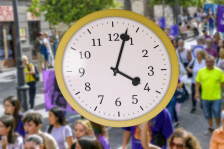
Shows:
4h03
